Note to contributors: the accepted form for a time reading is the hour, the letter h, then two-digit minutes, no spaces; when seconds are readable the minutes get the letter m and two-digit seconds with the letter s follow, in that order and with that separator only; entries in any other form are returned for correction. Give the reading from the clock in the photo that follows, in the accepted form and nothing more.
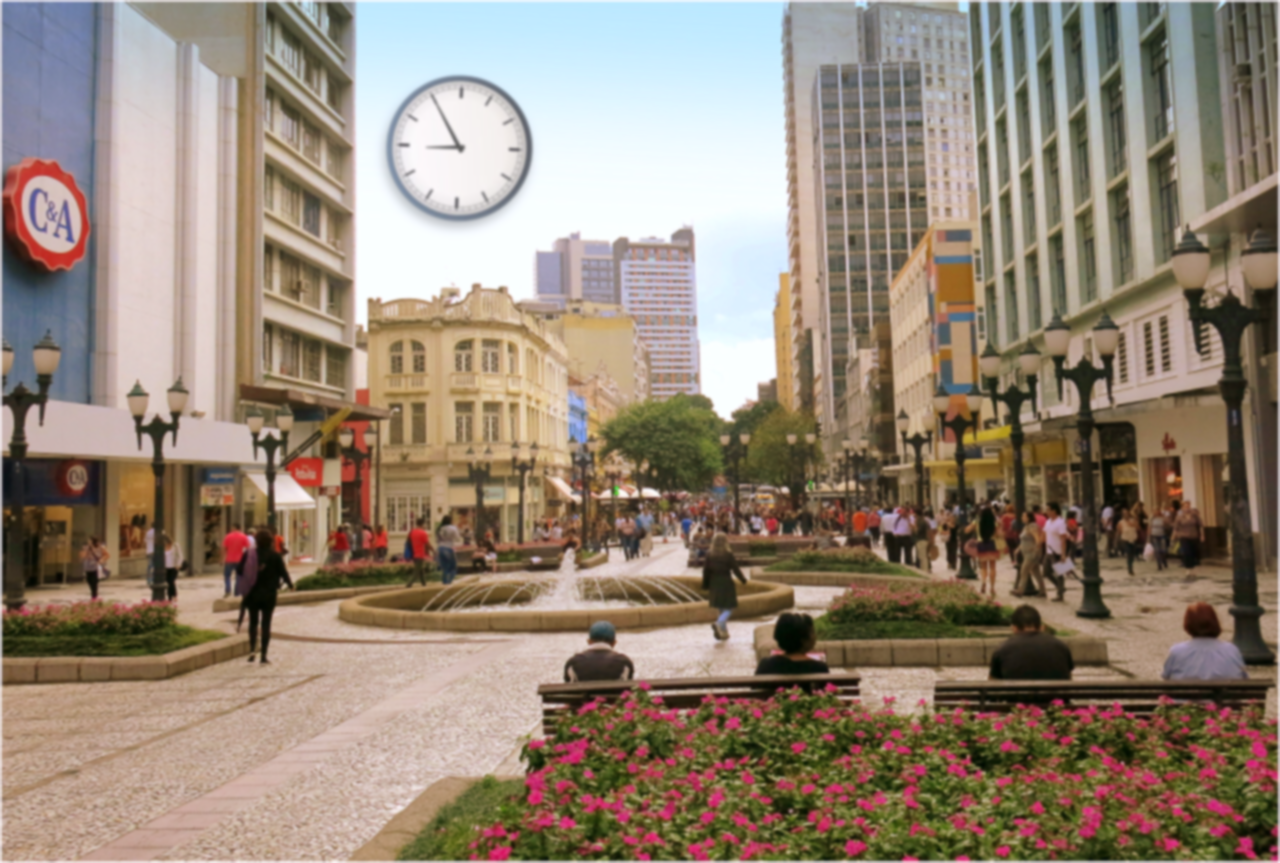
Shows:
8h55
